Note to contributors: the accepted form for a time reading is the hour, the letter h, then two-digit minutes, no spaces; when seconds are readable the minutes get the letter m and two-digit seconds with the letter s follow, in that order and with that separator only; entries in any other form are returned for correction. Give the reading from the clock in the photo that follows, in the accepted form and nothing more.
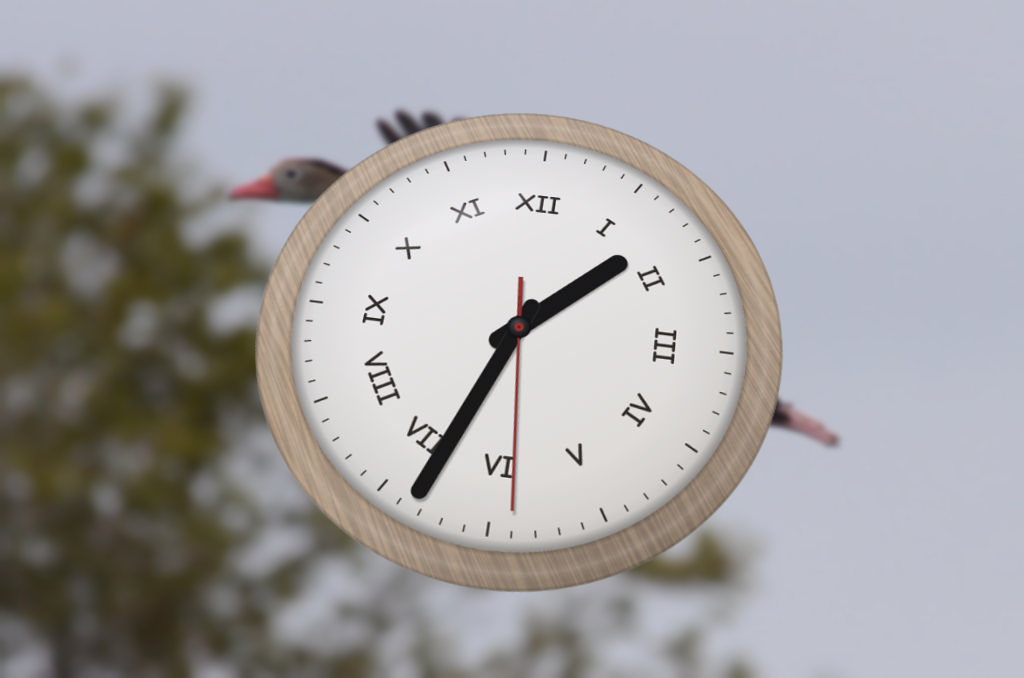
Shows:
1h33m29s
